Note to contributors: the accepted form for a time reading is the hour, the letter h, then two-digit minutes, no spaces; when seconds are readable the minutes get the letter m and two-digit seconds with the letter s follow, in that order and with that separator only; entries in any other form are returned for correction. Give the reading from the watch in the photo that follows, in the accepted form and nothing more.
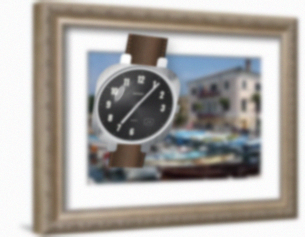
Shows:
7h06
